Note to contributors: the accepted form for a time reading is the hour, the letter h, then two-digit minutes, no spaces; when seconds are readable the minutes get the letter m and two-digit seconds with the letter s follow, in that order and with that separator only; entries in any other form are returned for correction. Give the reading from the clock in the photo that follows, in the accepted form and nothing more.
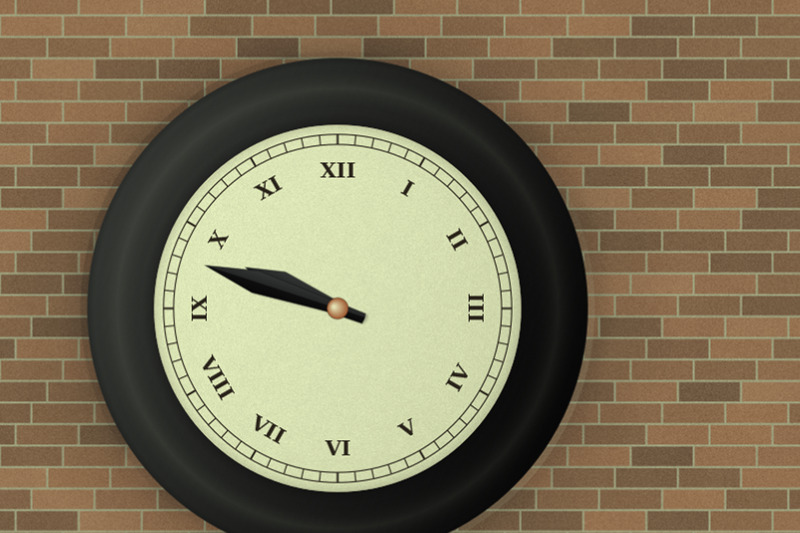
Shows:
9h48
